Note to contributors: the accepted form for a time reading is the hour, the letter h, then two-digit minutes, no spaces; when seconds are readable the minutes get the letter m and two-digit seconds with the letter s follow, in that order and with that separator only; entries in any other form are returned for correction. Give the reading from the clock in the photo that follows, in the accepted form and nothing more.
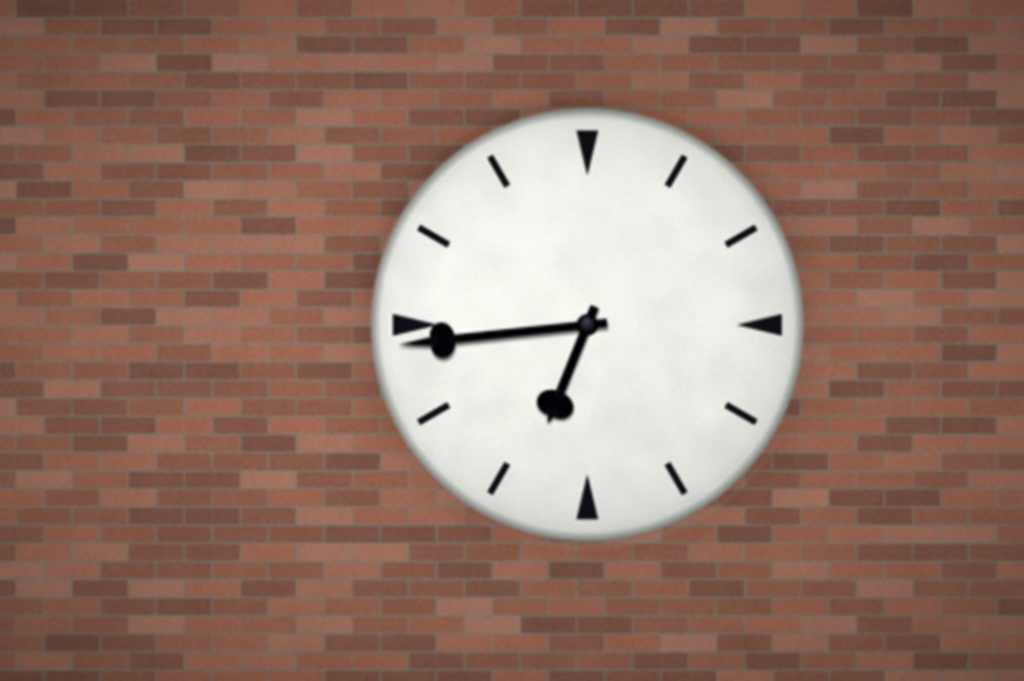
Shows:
6h44
